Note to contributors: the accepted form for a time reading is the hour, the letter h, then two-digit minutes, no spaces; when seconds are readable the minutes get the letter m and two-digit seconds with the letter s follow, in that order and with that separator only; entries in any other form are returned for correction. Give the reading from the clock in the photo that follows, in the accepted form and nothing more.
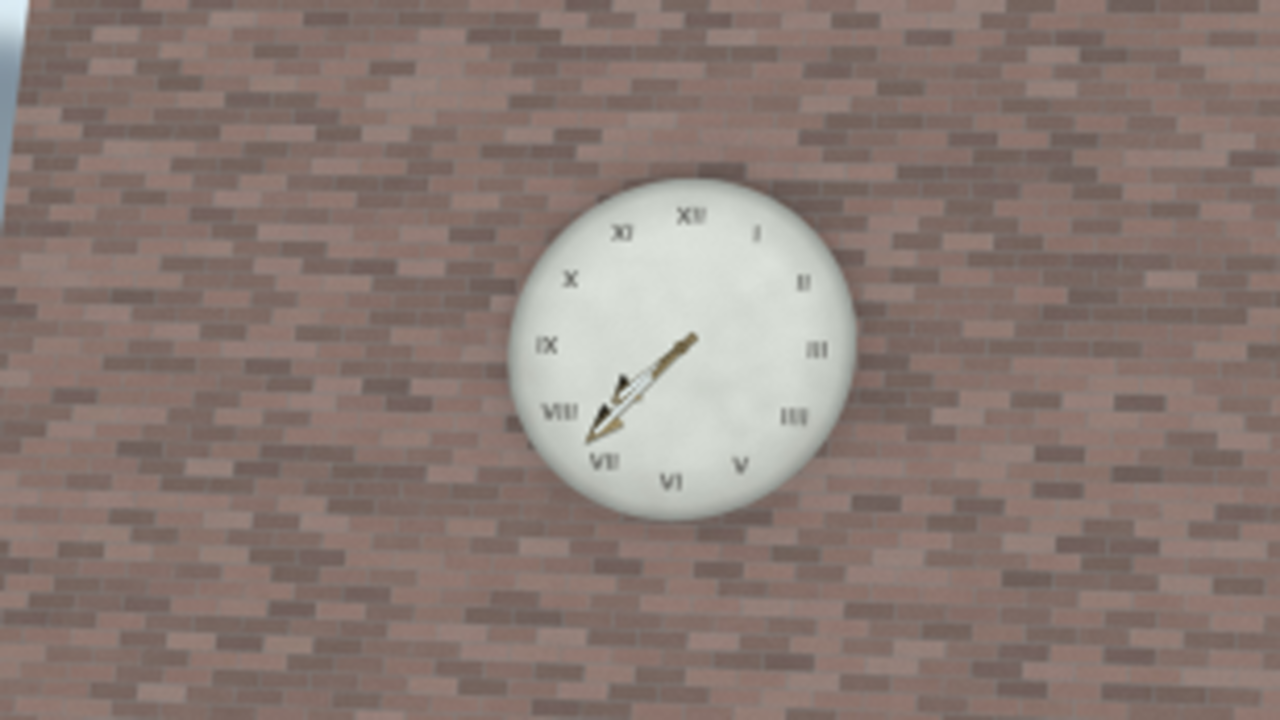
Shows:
7h37
